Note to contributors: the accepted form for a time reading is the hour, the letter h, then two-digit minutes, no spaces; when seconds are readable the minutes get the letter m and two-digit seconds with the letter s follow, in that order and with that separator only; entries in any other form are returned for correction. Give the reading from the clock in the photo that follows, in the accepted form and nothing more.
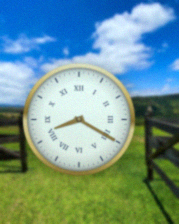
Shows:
8h20
